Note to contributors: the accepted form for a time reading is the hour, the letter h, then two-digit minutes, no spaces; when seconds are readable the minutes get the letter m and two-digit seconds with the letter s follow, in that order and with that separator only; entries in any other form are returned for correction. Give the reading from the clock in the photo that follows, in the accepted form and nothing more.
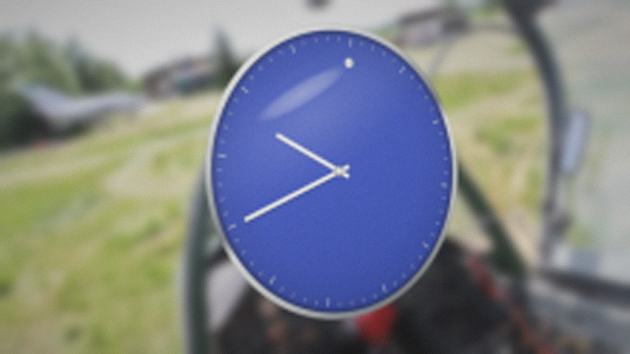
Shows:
9h40
